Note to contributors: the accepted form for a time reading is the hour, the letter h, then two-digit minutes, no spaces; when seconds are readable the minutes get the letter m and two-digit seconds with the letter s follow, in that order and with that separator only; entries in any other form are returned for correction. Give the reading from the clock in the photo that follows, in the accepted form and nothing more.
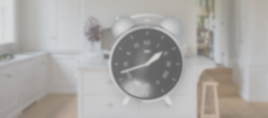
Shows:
1h42
